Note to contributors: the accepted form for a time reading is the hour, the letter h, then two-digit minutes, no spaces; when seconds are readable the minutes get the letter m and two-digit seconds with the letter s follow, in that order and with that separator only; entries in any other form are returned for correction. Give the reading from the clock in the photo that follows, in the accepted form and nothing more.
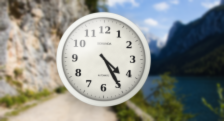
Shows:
4h25
